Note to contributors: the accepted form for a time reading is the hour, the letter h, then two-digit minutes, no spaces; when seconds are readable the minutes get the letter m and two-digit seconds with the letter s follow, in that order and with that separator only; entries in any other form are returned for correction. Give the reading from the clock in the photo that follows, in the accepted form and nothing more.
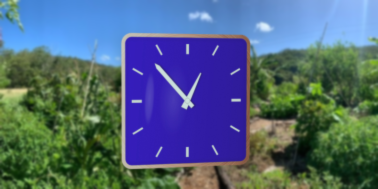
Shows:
12h53
